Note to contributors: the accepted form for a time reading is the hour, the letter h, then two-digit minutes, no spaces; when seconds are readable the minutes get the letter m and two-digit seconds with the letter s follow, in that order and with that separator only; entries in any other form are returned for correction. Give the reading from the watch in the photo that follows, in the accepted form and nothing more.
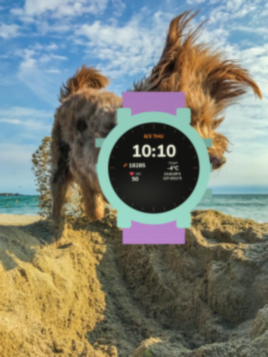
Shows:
10h10
